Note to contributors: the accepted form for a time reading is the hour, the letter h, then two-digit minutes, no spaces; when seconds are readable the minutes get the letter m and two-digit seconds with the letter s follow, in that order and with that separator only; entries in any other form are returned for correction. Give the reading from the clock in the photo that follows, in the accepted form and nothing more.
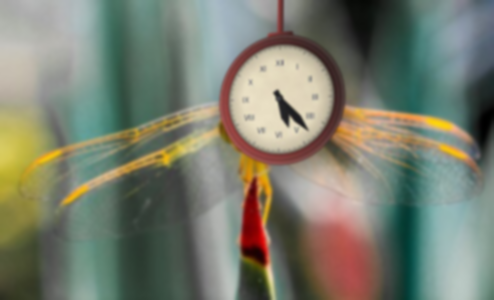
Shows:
5h23
